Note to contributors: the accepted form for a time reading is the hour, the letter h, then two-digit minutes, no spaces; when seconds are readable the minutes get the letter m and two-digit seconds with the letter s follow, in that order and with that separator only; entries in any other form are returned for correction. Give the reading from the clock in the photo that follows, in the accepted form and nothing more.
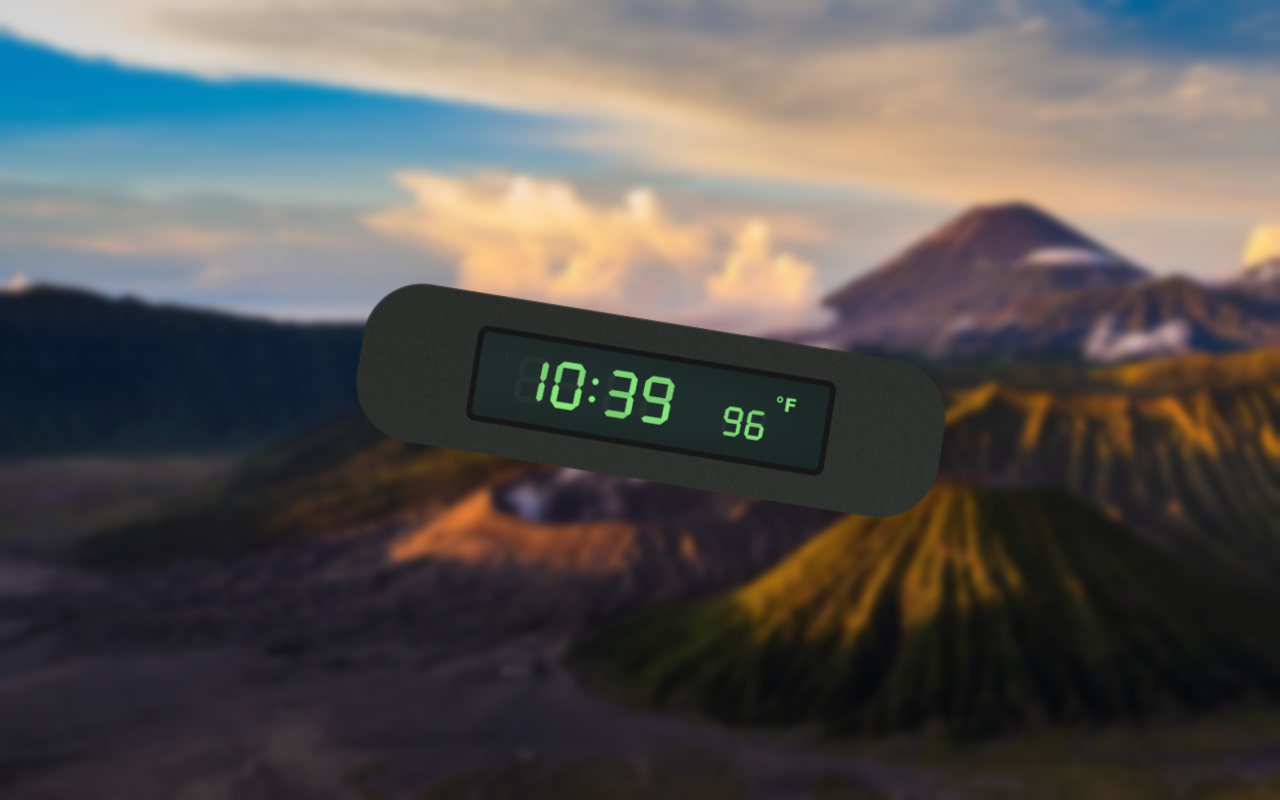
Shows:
10h39
